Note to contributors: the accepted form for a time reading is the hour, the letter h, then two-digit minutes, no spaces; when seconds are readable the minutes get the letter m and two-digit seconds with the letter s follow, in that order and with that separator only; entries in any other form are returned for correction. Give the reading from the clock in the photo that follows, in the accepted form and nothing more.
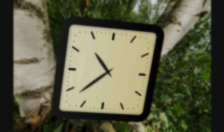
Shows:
10h38
